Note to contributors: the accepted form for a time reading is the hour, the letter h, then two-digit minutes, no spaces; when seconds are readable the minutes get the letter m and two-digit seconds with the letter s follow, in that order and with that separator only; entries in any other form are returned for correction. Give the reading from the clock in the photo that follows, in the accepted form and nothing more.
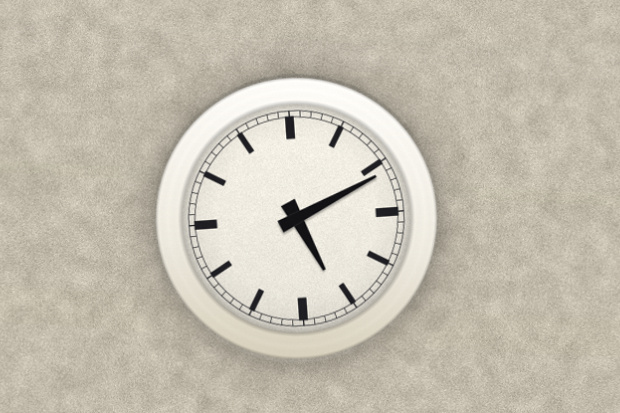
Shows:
5h11
